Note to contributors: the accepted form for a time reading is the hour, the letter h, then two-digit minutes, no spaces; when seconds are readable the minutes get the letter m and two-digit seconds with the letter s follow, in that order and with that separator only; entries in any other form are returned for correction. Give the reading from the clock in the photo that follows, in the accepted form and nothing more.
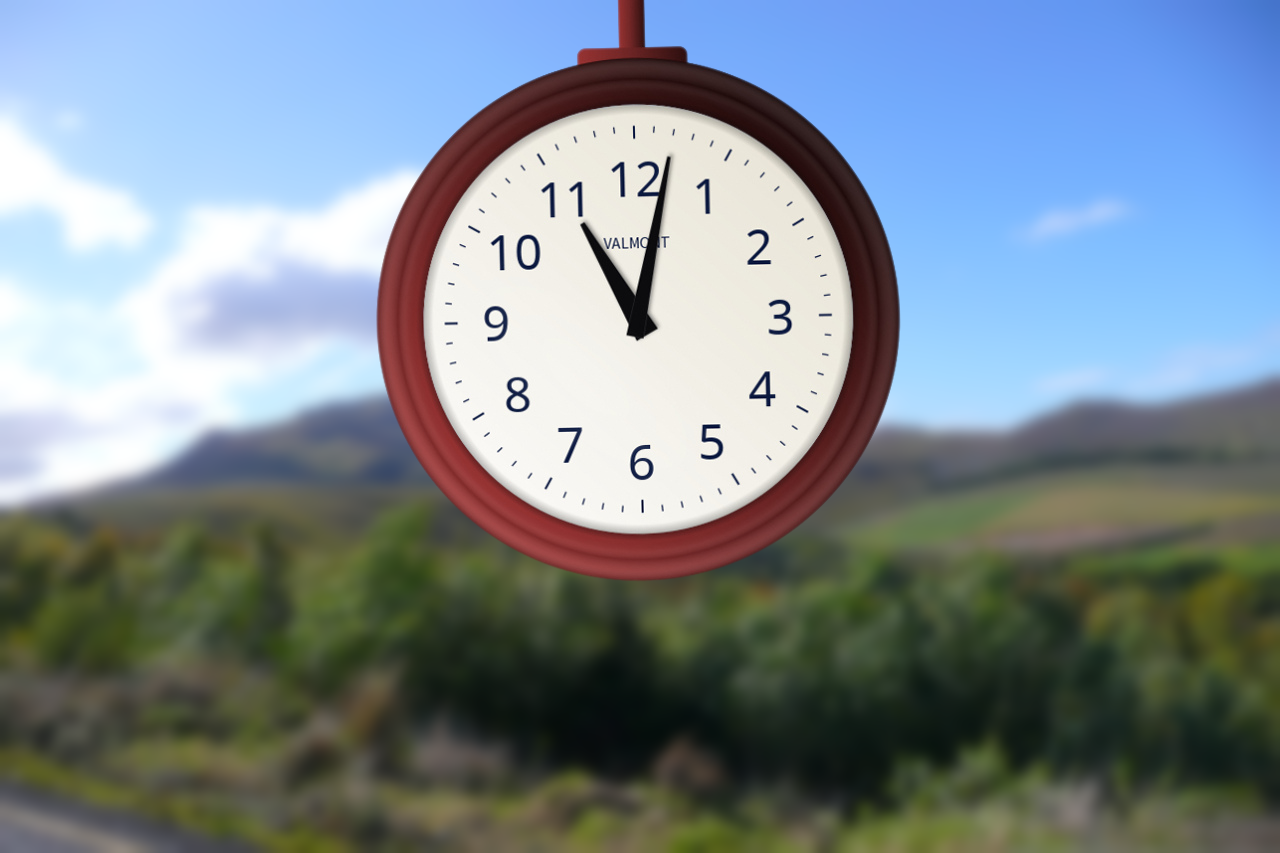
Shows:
11h02
